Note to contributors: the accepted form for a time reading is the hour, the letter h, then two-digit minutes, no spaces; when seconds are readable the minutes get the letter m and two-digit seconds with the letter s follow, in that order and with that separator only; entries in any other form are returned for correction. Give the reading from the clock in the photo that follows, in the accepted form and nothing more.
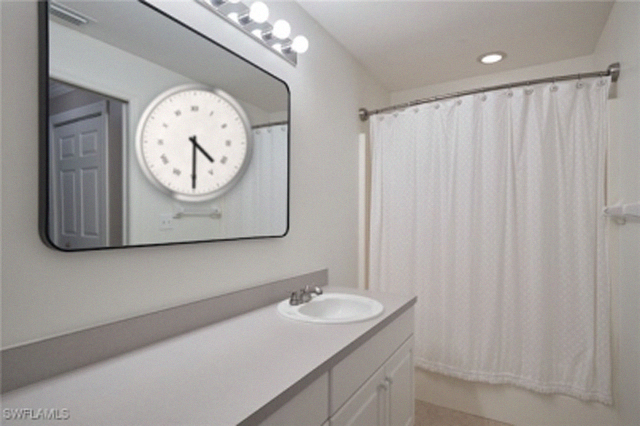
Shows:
4h30
